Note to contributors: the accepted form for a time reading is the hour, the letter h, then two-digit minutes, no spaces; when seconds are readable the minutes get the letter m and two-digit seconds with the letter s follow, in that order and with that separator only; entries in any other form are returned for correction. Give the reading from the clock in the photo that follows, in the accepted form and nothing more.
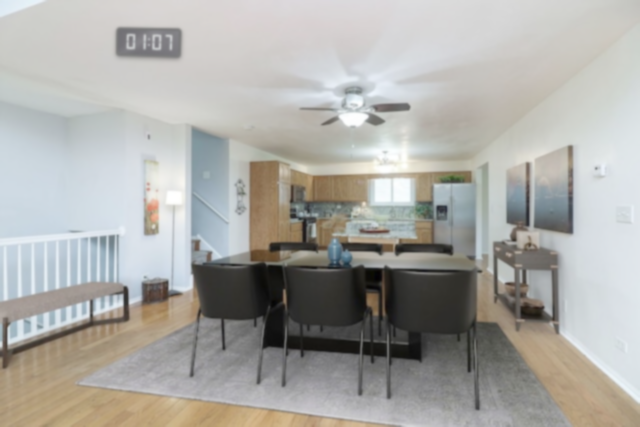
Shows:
1h07
